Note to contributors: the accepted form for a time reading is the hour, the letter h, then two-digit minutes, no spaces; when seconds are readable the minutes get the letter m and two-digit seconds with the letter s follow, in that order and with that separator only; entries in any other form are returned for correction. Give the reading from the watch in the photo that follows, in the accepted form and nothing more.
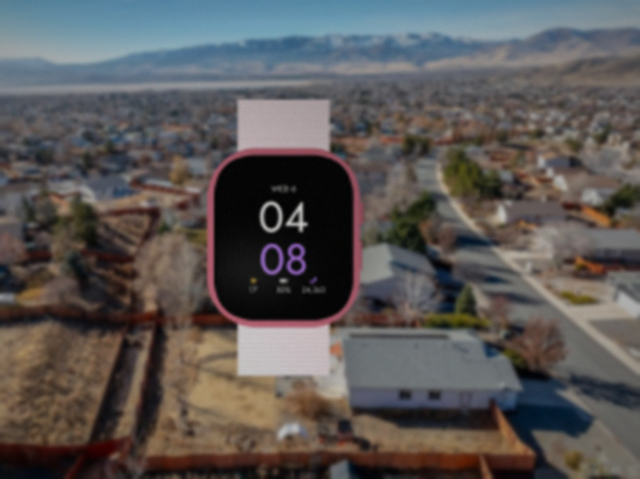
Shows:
4h08
